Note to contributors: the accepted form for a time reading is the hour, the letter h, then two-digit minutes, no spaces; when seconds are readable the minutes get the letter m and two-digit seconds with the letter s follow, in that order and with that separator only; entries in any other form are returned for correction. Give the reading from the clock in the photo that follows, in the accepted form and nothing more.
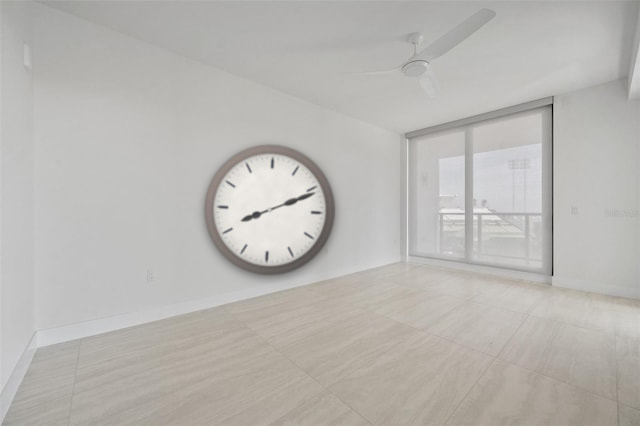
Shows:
8h11
